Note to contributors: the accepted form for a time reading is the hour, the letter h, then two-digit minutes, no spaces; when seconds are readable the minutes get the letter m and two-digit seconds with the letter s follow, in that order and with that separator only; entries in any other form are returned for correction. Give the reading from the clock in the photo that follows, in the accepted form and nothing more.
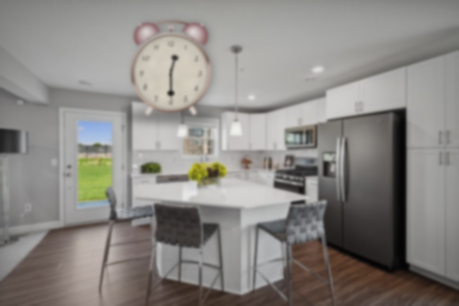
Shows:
12h30
